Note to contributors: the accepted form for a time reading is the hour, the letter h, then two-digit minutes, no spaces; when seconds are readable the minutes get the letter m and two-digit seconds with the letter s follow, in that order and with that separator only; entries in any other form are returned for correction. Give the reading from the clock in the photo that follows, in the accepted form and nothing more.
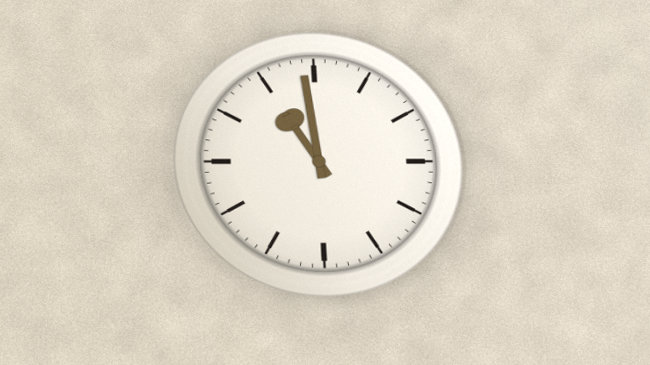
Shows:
10h59
